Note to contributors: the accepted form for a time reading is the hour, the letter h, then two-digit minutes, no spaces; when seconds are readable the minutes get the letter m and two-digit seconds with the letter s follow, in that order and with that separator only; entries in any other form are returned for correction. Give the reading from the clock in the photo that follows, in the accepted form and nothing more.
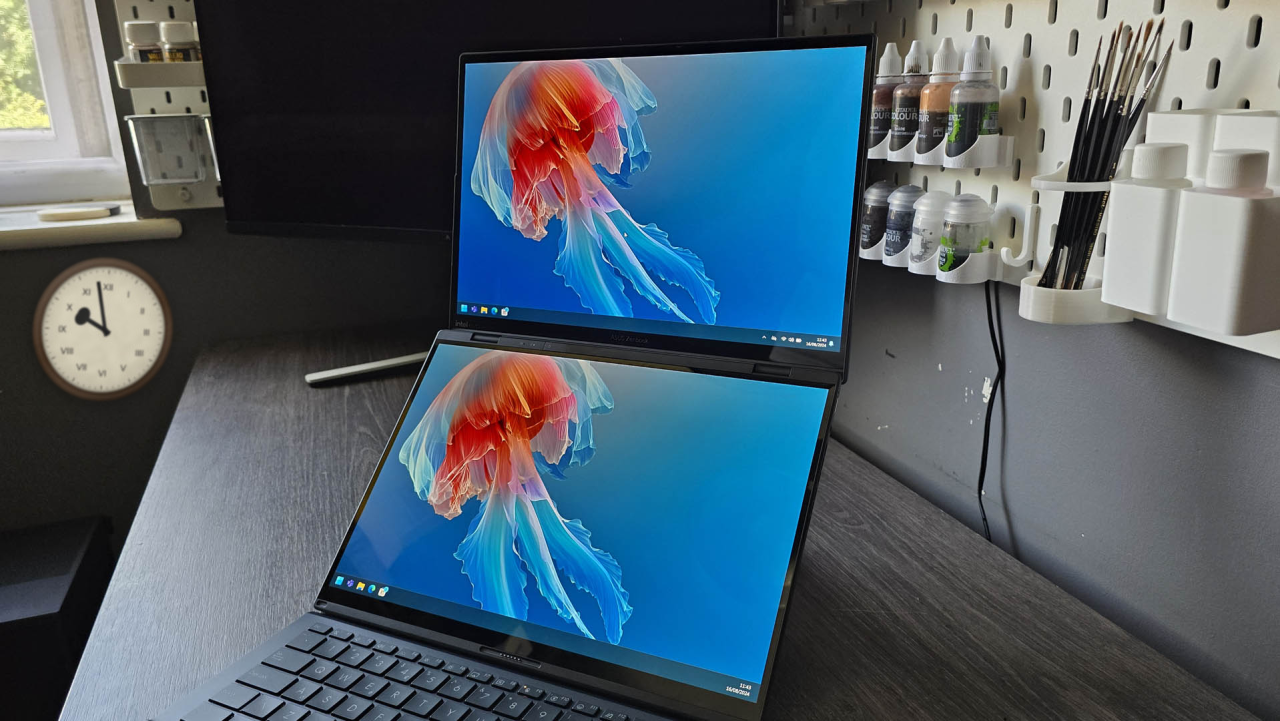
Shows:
9h58
